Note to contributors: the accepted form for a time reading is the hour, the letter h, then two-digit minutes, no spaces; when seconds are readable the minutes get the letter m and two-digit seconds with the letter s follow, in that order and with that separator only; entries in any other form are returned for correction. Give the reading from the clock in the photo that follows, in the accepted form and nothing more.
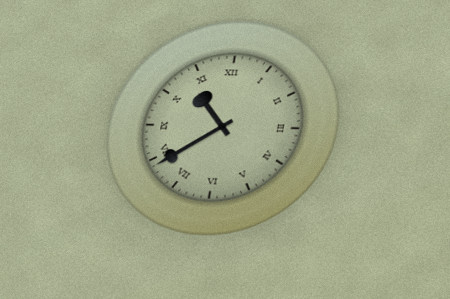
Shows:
10h39
